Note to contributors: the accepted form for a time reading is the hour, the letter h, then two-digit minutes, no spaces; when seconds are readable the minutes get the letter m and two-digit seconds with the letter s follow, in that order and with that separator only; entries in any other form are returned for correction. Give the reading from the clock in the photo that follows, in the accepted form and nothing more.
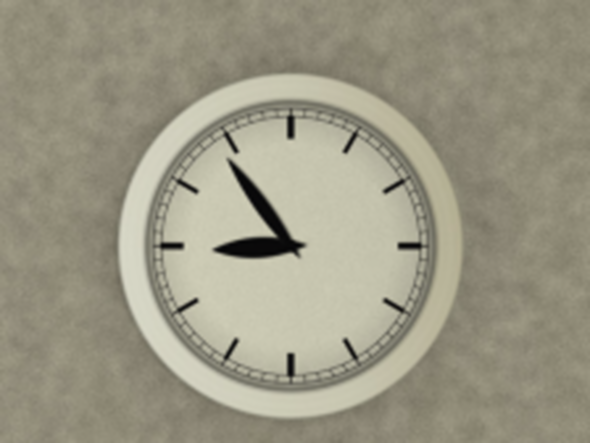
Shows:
8h54
